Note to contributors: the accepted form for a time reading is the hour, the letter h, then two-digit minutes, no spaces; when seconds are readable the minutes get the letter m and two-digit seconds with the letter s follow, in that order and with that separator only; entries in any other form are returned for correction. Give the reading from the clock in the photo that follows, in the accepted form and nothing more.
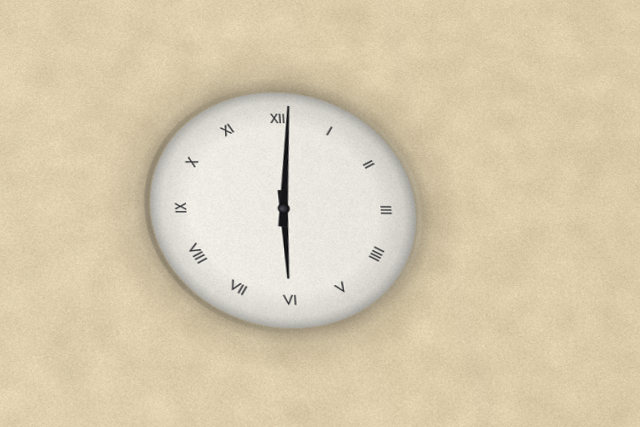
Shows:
6h01
